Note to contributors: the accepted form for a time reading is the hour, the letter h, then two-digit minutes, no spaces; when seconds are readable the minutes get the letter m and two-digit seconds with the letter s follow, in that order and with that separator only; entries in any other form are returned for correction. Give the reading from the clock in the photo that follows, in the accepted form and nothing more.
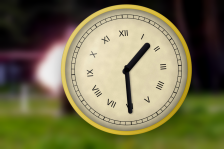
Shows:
1h30
